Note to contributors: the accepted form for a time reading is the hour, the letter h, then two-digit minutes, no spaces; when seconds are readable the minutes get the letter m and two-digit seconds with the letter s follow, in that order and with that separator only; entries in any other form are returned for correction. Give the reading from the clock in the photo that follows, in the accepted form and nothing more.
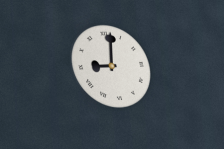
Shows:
9h02
